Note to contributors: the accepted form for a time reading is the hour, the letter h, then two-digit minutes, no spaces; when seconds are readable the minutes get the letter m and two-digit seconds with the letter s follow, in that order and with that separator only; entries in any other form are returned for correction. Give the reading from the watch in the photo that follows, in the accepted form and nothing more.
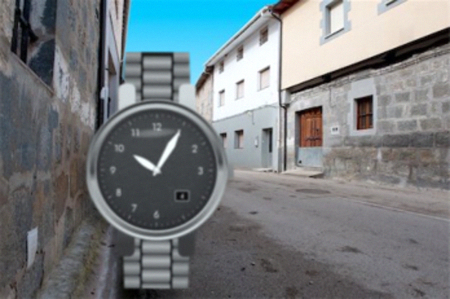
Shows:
10h05
